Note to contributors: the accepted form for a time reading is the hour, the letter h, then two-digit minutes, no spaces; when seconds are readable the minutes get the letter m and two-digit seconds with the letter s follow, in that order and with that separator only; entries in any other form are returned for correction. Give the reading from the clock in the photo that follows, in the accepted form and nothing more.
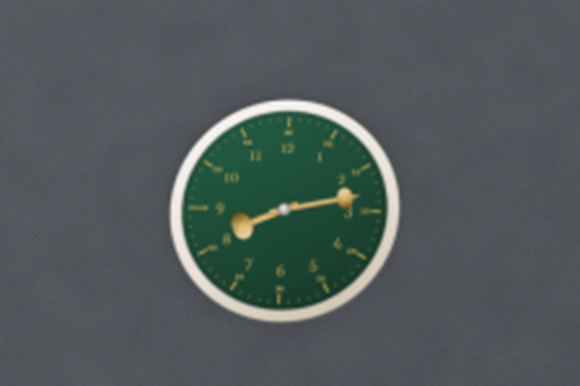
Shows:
8h13
